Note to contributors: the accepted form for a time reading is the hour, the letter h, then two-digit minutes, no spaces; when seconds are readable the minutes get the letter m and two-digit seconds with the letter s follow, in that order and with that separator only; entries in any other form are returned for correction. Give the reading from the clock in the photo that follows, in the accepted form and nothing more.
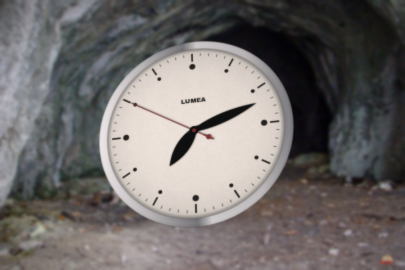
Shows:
7h11m50s
